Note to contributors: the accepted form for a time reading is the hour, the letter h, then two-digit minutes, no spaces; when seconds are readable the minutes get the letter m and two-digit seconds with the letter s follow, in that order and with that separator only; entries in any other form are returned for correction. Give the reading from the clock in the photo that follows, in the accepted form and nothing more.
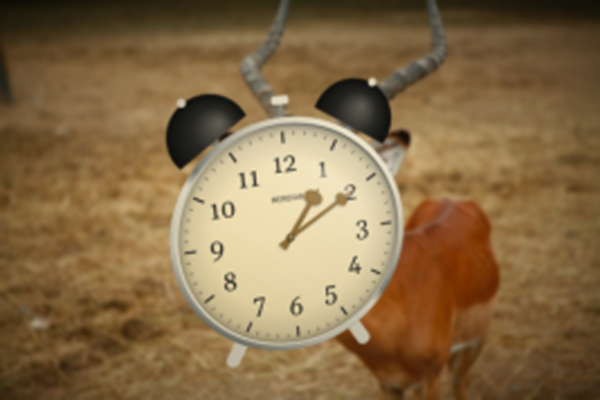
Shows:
1h10
